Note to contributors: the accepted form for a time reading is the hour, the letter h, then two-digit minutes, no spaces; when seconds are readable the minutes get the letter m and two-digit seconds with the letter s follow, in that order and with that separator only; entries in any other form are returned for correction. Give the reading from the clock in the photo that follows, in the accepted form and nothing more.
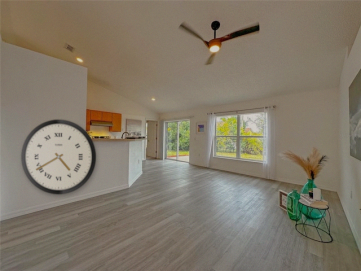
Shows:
4h40
